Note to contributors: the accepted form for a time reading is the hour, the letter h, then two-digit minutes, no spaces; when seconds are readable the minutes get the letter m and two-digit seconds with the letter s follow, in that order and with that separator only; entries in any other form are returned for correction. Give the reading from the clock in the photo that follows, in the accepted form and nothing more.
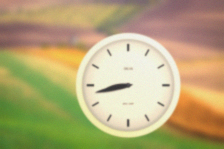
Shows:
8h43
